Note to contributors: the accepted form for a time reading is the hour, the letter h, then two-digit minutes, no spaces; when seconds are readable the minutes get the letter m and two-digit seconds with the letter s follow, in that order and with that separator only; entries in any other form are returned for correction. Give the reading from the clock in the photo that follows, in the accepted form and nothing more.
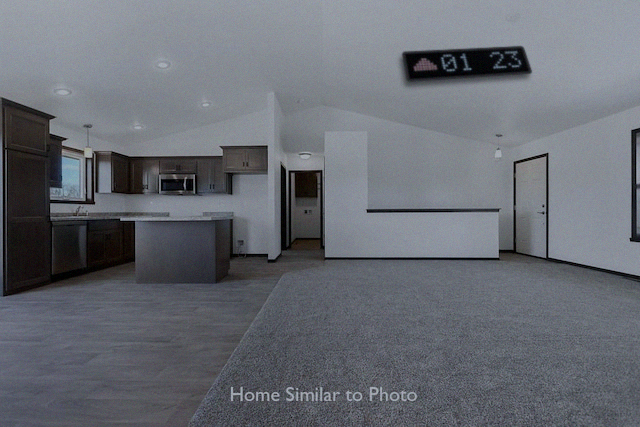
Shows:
1h23
